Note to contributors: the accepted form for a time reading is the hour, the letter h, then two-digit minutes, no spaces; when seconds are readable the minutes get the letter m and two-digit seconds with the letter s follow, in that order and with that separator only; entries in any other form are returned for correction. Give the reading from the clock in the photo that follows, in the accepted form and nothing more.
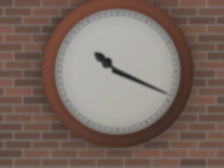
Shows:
10h19
